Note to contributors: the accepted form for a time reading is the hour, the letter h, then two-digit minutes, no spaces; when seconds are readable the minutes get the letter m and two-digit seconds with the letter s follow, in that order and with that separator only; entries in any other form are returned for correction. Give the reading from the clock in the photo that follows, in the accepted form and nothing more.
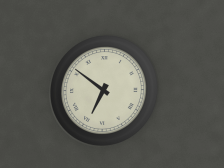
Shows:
6h51
